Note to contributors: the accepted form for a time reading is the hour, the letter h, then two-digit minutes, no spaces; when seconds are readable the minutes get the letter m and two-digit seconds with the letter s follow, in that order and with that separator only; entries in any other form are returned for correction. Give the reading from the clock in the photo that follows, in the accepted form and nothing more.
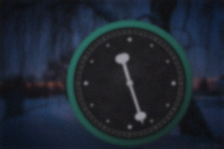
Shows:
11h27
